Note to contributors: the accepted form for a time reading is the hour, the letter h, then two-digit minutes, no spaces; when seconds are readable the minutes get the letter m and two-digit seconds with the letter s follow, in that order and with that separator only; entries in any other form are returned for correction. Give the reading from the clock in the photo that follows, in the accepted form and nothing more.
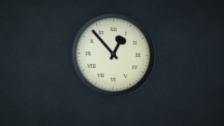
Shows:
12h53
